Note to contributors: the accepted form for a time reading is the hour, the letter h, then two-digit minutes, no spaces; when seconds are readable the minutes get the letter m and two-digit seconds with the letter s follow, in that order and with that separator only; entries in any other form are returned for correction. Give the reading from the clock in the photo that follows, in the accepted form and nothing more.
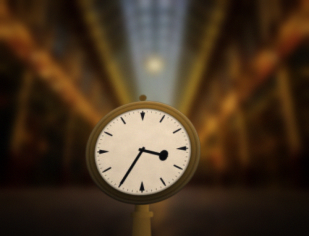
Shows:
3h35
